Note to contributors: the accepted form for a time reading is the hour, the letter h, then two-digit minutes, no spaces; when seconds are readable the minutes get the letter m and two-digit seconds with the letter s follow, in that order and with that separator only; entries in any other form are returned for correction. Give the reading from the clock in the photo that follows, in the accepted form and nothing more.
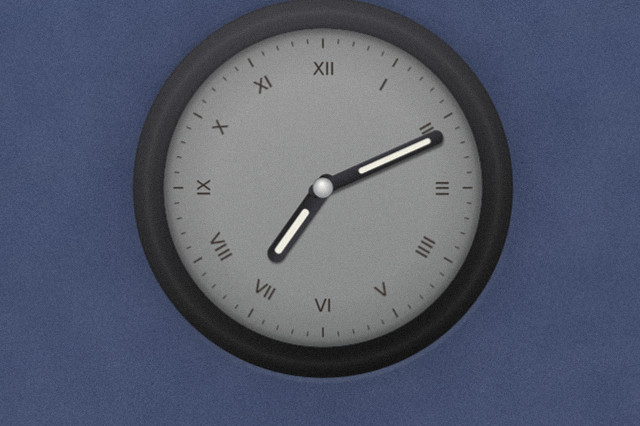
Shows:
7h11
